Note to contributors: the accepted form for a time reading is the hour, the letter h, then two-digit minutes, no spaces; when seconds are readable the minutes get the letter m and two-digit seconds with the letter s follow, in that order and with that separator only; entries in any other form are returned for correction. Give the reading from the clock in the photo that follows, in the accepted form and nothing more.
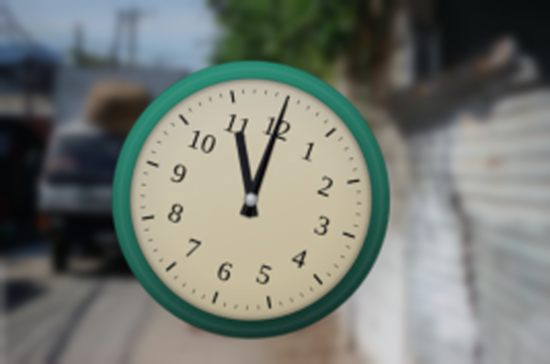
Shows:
11h00
